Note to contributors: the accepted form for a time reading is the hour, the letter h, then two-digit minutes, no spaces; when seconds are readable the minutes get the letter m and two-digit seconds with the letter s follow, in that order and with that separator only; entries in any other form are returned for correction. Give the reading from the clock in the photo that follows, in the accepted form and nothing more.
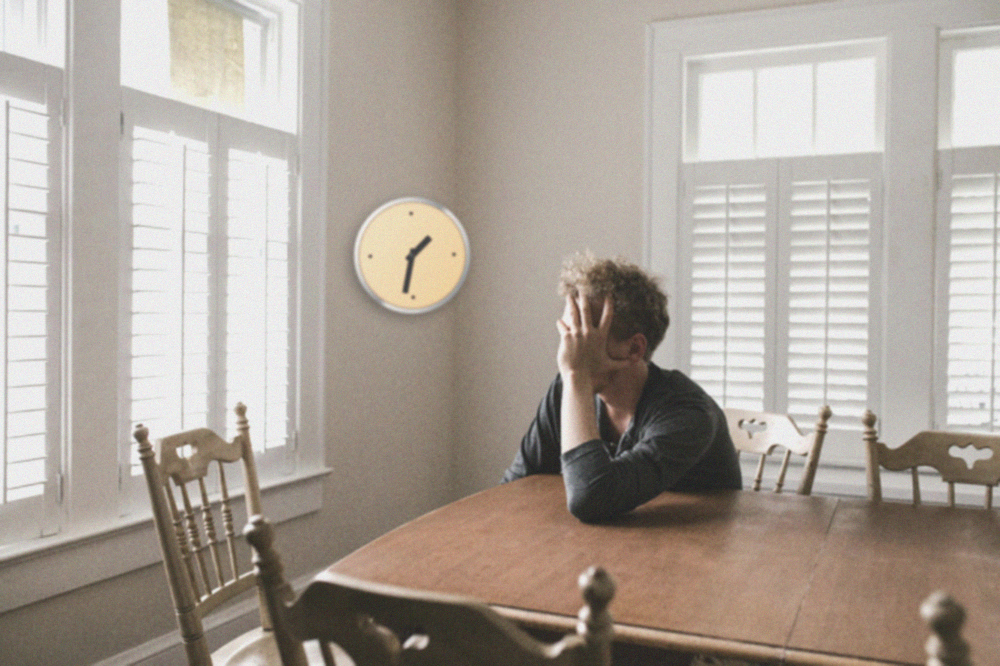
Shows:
1h32
